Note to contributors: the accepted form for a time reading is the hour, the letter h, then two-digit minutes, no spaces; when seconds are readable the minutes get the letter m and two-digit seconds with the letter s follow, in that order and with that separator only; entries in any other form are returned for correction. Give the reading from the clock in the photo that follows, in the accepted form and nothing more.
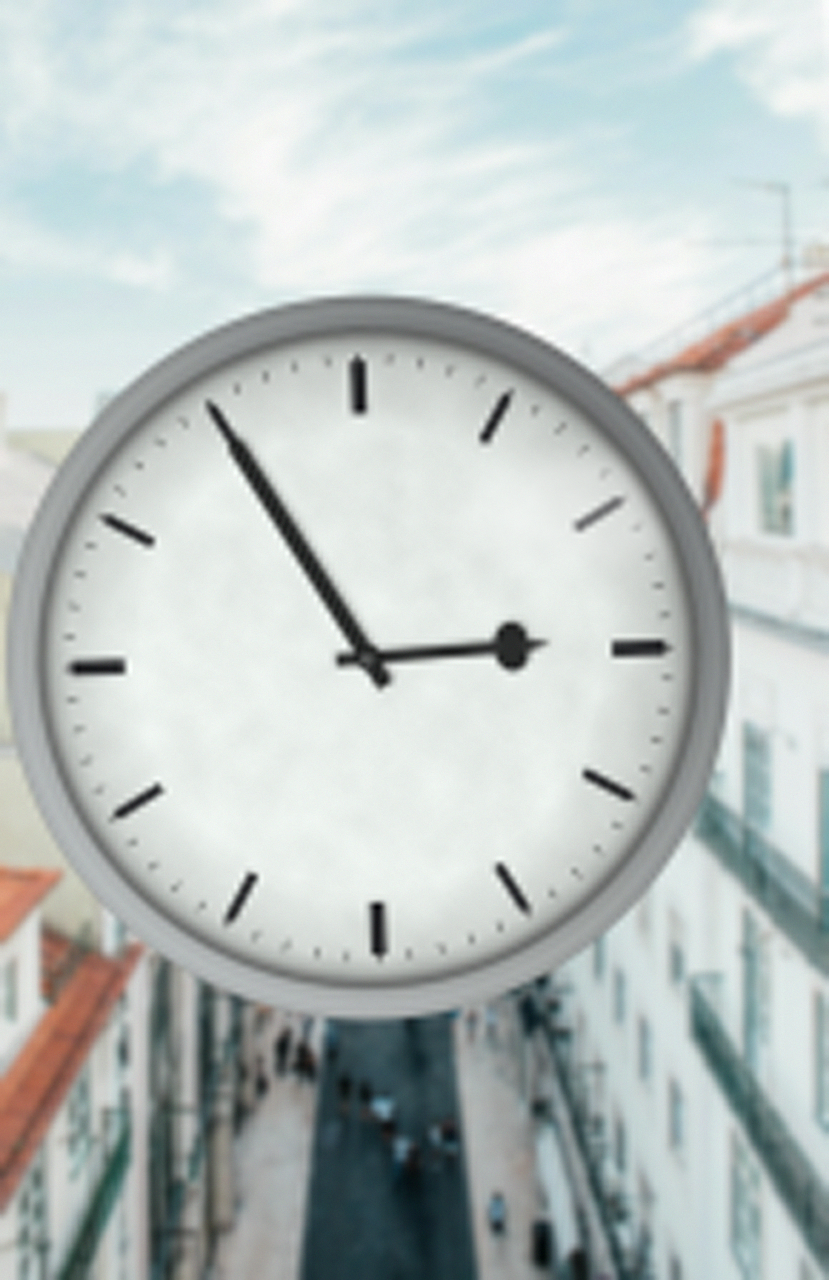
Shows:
2h55
